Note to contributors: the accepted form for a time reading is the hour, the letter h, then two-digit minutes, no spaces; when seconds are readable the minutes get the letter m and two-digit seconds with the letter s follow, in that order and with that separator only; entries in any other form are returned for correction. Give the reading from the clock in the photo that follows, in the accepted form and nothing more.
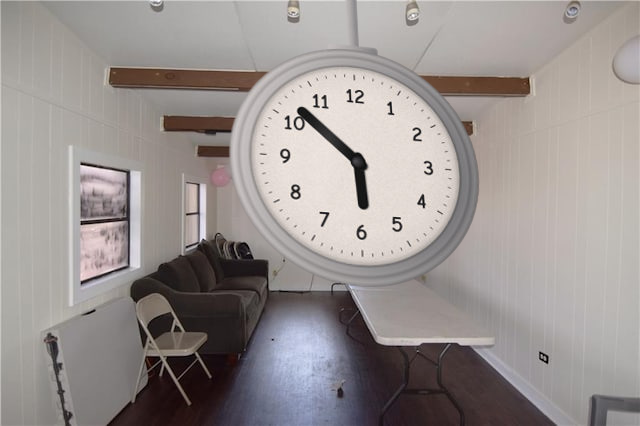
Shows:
5h52
